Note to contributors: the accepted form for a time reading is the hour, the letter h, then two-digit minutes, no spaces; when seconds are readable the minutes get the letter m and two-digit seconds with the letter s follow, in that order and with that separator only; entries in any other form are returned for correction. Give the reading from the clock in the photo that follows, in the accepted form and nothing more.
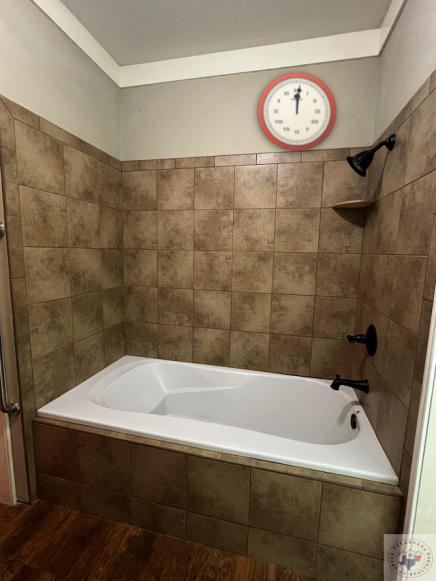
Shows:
12h01
